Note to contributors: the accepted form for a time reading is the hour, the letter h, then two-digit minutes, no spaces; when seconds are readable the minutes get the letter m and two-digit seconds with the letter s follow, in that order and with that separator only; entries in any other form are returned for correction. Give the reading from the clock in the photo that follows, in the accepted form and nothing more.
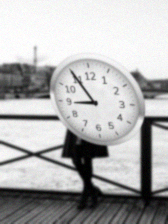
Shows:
8h55
